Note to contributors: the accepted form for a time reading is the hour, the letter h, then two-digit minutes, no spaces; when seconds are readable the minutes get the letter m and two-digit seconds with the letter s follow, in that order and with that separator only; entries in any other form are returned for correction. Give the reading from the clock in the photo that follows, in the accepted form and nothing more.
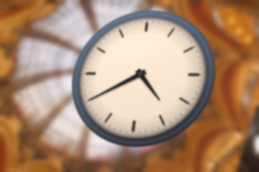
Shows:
4h40
